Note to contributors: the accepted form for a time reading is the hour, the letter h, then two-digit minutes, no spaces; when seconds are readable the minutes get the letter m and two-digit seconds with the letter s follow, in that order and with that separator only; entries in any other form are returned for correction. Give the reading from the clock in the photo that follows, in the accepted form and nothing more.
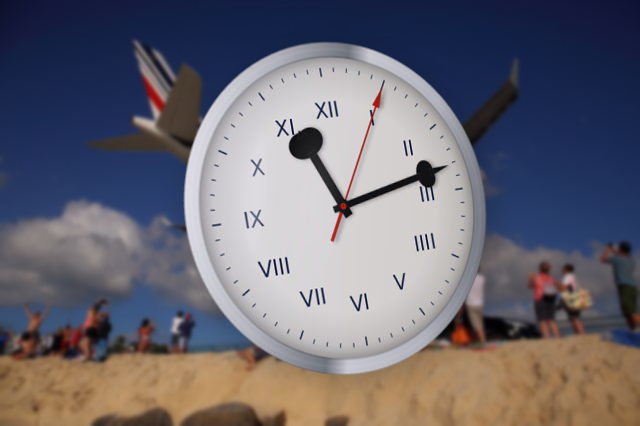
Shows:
11h13m05s
